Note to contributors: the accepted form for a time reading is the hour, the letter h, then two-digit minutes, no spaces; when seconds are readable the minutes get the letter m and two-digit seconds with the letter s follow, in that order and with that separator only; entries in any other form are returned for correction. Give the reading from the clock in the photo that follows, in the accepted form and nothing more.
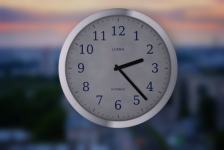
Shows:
2h23
